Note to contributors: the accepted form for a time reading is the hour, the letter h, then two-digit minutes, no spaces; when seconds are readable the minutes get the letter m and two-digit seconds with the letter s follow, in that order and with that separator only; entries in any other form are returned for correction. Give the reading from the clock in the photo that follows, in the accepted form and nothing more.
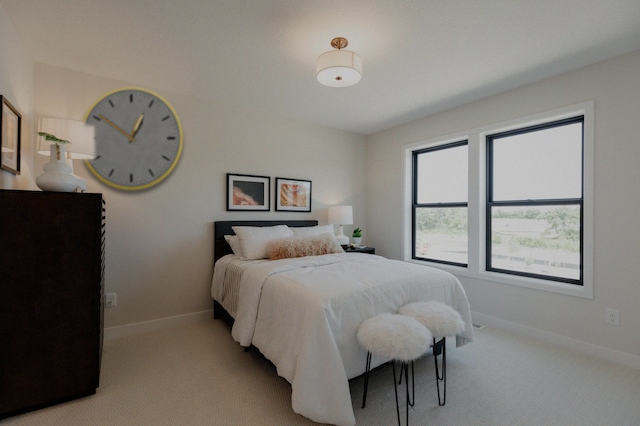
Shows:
12h51
